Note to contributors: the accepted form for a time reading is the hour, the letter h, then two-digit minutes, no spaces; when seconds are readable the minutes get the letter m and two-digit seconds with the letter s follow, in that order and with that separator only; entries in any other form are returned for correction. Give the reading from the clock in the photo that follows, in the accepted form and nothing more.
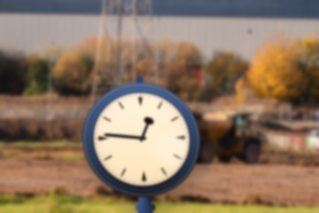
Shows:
12h46
